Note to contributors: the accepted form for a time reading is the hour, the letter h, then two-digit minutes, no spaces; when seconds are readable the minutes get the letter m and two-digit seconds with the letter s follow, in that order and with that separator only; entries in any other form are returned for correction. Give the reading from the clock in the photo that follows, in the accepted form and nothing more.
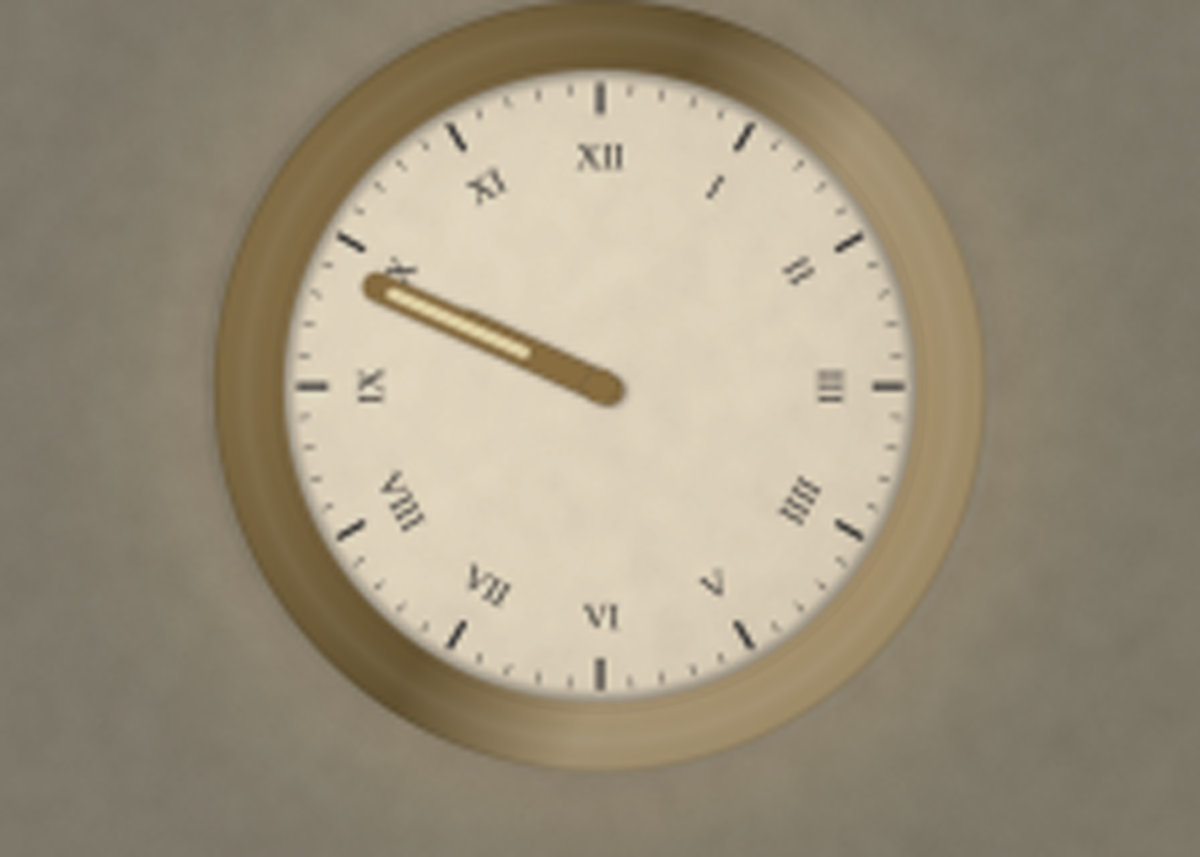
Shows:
9h49
